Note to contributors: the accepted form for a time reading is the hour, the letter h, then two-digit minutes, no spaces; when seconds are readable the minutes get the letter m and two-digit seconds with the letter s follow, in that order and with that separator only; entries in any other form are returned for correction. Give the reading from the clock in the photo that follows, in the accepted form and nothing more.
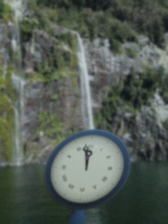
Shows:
11h58
